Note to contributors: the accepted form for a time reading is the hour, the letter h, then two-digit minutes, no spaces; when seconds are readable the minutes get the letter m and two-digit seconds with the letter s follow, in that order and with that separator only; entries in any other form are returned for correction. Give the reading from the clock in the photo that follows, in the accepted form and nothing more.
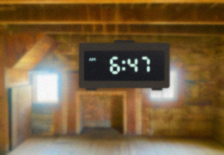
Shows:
6h47
